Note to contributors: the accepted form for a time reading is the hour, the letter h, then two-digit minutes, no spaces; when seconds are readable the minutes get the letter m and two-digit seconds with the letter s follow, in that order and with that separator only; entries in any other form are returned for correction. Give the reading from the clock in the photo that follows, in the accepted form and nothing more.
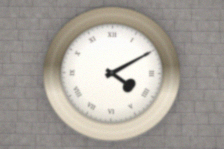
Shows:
4h10
